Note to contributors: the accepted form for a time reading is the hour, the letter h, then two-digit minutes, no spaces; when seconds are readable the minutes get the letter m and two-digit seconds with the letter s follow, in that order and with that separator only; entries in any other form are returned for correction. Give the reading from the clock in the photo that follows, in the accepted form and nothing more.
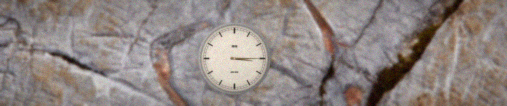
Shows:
3h15
